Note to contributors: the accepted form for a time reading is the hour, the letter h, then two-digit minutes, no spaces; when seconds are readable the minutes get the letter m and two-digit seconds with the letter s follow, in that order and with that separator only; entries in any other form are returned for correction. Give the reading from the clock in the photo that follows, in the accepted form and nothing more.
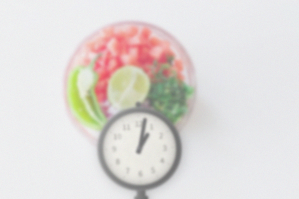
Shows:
1h02
